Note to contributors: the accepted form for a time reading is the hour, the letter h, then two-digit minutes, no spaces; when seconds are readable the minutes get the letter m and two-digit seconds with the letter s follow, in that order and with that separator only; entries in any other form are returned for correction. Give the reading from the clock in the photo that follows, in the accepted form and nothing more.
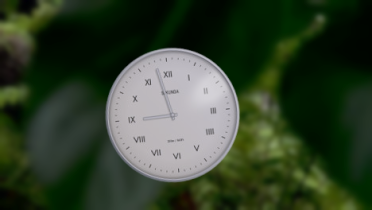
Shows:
8h58
